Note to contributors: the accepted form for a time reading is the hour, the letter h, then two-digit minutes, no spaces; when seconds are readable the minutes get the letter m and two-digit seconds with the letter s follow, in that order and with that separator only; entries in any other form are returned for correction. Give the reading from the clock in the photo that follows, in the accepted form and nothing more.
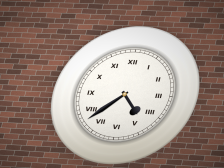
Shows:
4h38
